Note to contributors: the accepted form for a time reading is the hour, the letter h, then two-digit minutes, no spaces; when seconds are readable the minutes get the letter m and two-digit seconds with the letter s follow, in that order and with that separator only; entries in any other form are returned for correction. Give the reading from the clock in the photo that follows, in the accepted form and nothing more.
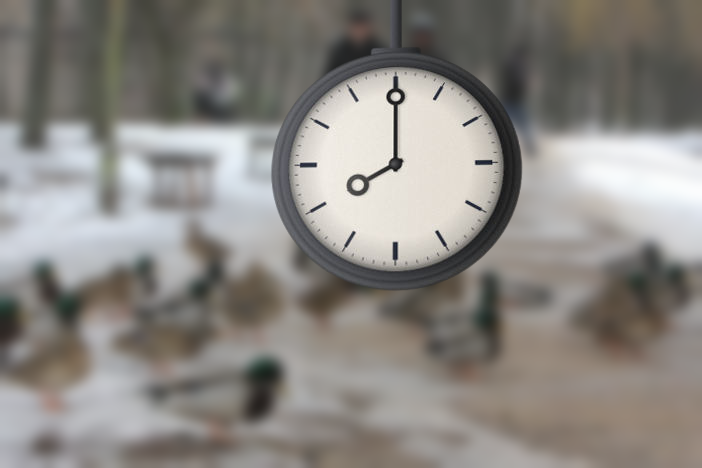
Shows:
8h00
